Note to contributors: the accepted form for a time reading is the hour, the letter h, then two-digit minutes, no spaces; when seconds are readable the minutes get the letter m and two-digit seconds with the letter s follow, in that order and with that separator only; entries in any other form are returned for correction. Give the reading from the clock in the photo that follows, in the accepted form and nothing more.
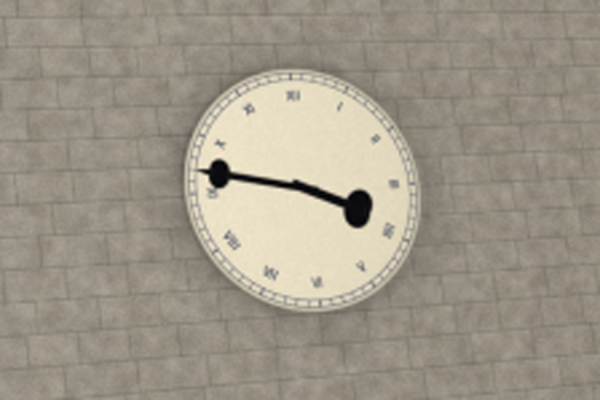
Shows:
3h47
